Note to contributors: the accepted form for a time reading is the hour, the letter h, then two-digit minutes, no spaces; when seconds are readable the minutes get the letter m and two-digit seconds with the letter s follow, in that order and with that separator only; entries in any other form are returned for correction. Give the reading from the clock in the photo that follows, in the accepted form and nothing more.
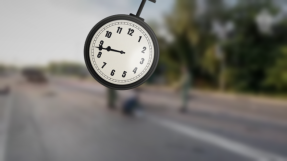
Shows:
8h43
